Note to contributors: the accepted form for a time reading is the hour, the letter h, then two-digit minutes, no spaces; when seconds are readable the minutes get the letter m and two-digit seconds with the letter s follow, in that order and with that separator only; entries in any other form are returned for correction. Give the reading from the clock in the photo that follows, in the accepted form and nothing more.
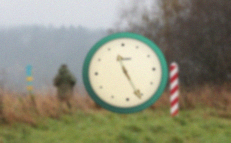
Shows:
11h26
